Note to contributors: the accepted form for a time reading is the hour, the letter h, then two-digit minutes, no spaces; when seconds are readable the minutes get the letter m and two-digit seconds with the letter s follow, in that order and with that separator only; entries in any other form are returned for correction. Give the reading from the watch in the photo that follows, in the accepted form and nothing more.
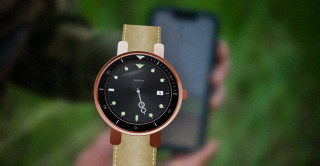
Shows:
5h27
